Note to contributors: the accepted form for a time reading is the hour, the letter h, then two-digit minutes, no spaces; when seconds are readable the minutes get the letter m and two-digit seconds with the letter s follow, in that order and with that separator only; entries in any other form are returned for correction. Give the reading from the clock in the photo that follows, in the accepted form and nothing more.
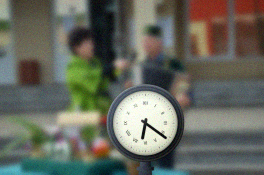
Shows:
6h21
